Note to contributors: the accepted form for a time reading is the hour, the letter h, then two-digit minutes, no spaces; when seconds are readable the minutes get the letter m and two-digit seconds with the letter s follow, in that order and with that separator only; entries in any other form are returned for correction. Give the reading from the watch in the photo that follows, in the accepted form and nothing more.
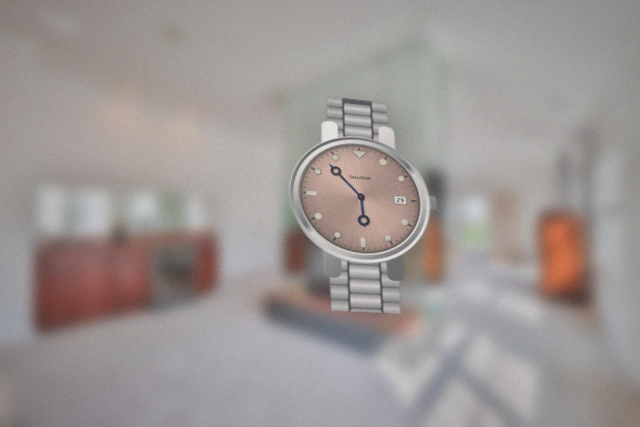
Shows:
5h53
